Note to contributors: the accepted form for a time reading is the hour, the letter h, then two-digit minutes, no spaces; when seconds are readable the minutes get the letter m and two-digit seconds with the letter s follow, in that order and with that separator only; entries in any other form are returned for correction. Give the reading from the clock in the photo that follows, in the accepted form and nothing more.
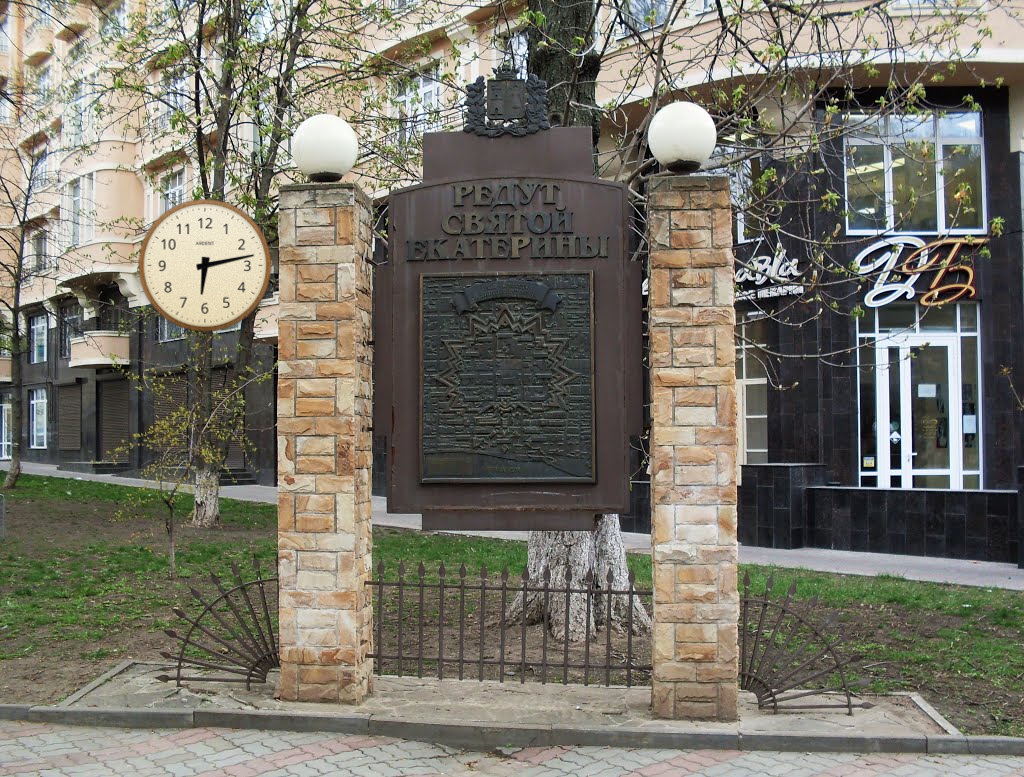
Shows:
6h13
